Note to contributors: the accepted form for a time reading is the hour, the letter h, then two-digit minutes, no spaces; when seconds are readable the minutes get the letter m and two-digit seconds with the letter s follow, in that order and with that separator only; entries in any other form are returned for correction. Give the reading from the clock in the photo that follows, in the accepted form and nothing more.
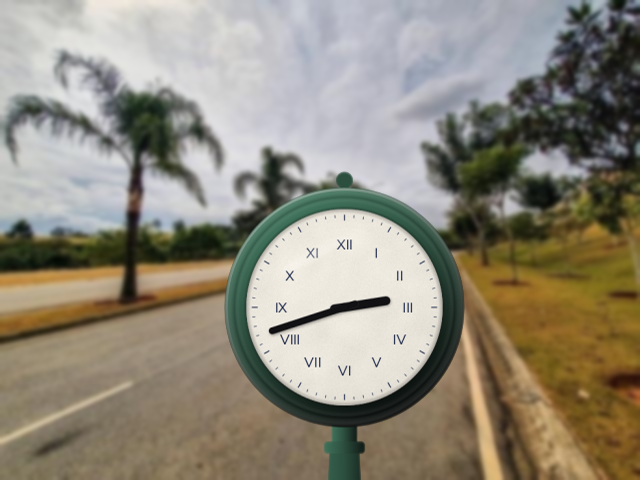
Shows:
2h42
